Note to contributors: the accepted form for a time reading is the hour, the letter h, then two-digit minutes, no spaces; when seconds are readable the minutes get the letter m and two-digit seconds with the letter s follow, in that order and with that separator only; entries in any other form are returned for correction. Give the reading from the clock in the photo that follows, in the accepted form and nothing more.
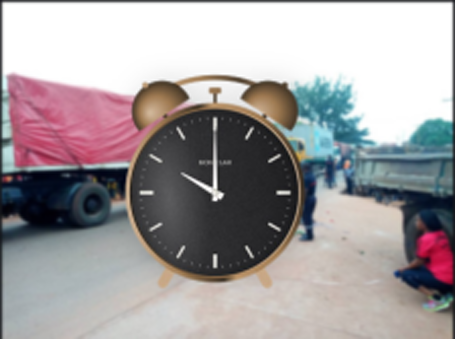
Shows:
10h00
